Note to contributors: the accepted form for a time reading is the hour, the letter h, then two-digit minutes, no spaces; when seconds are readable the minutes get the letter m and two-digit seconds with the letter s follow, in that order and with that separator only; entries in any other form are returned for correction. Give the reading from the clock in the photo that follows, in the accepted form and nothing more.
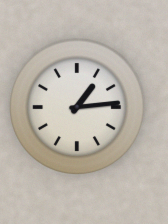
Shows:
1h14
